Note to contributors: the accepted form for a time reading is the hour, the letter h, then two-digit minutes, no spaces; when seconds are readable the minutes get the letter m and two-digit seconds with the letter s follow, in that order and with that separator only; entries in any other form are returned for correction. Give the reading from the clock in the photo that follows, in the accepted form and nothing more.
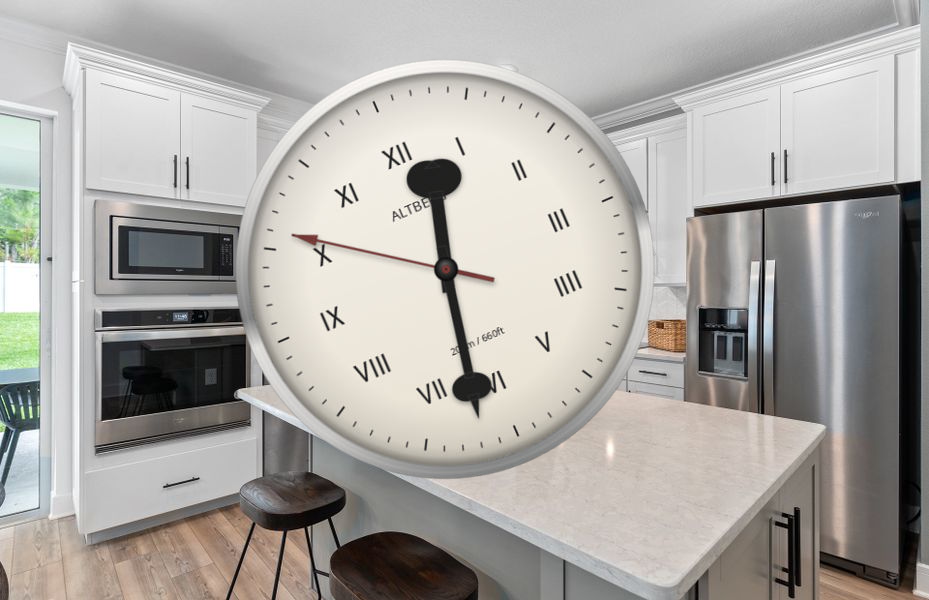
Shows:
12h31m51s
